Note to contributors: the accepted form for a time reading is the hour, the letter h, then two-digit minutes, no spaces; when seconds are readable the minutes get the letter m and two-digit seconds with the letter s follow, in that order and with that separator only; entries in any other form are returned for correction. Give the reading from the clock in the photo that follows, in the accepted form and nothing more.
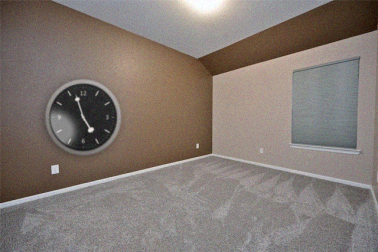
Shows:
4h57
